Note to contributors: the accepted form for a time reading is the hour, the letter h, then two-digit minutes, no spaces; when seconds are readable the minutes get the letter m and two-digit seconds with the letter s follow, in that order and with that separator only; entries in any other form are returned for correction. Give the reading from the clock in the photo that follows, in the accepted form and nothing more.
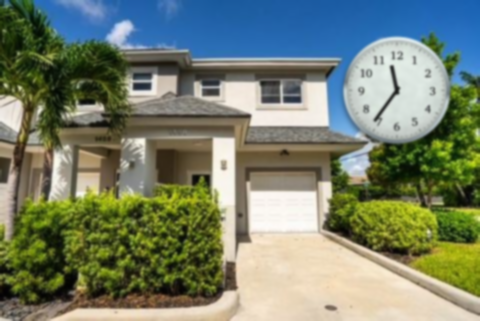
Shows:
11h36
